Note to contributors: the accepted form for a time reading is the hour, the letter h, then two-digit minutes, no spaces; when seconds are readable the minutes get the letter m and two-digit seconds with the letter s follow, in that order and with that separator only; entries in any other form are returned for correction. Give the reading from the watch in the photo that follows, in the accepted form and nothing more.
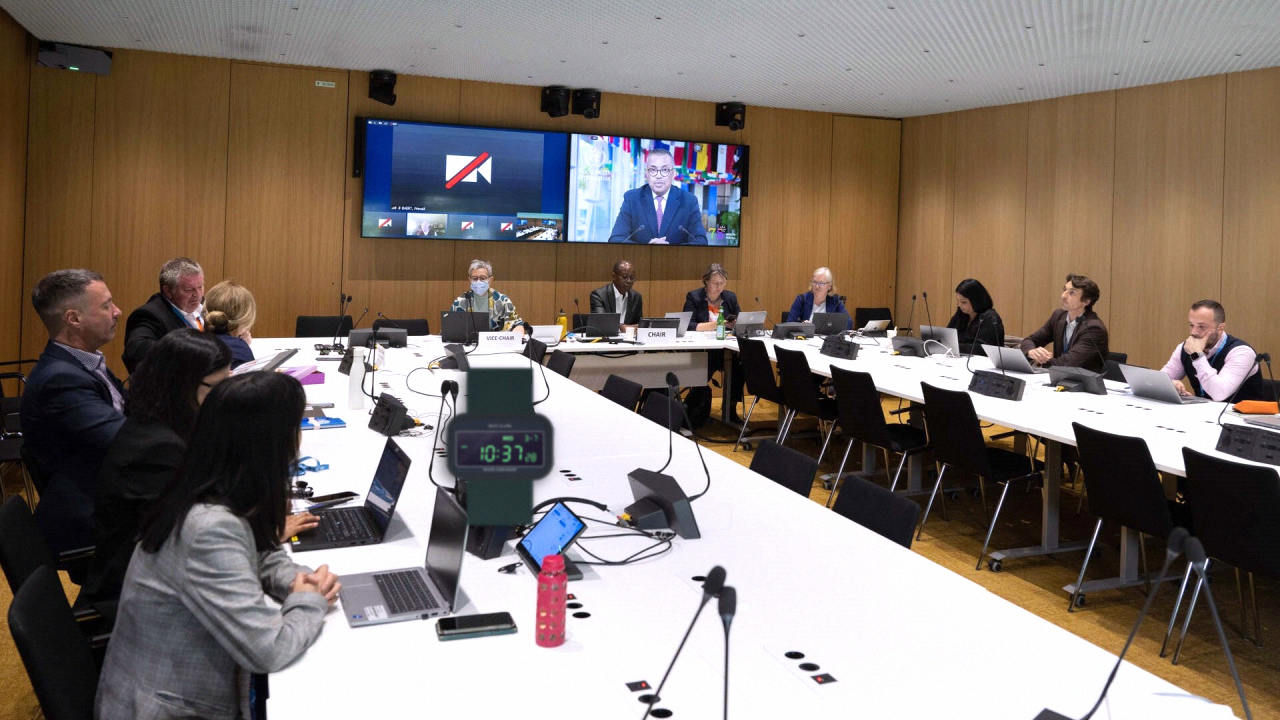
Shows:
10h37
